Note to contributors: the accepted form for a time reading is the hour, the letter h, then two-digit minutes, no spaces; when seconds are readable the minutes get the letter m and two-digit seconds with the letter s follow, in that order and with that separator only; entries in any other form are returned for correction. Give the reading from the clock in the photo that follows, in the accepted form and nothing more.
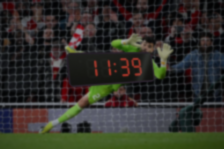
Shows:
11h39
